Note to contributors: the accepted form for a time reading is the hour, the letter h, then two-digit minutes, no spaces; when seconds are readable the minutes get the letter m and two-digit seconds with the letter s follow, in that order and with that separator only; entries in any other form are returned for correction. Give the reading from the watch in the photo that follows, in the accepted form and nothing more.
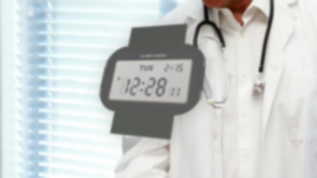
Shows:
12h28
